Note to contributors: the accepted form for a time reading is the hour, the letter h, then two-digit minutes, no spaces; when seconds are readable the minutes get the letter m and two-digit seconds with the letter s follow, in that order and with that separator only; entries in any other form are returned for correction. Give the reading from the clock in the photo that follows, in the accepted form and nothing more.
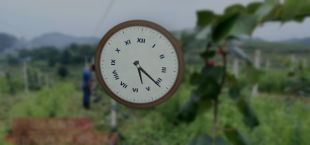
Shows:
5h21
